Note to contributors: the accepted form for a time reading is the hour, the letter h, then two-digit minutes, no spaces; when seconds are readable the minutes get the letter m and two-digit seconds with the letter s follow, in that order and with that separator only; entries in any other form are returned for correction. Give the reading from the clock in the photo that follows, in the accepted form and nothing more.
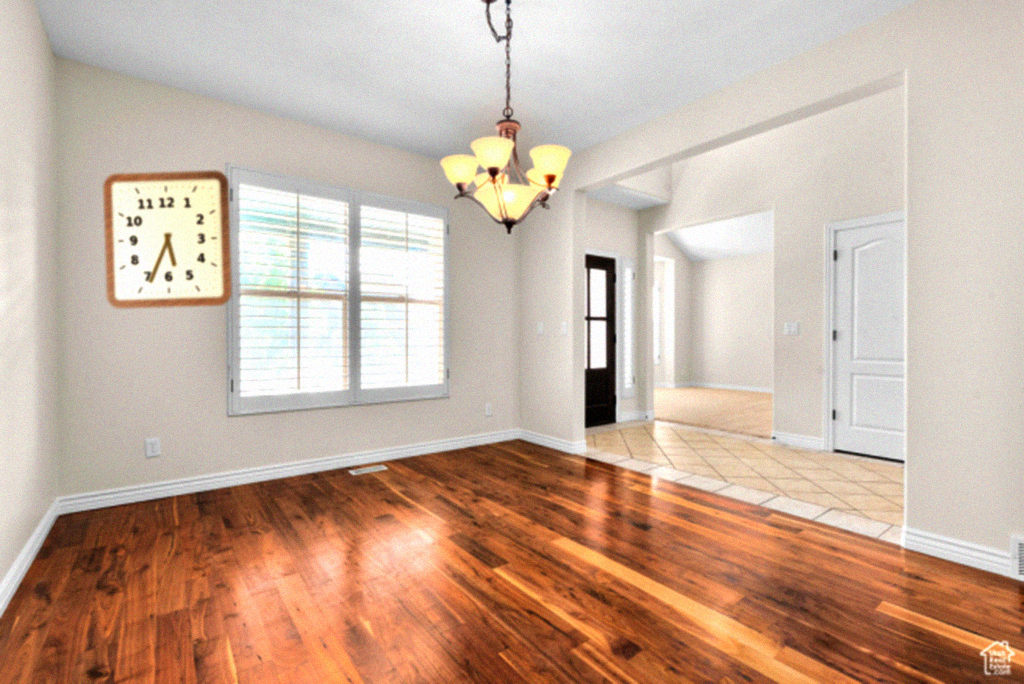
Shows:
5h34
